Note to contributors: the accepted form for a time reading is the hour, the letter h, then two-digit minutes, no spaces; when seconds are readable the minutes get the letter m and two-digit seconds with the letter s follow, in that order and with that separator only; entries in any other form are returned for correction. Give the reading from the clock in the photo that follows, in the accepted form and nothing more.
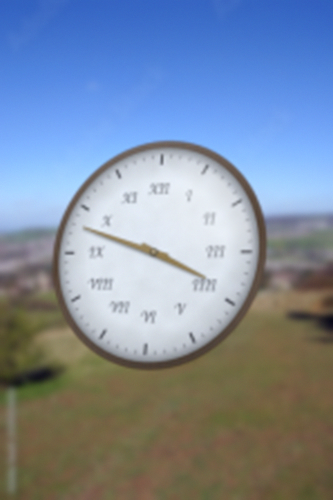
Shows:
3h48
